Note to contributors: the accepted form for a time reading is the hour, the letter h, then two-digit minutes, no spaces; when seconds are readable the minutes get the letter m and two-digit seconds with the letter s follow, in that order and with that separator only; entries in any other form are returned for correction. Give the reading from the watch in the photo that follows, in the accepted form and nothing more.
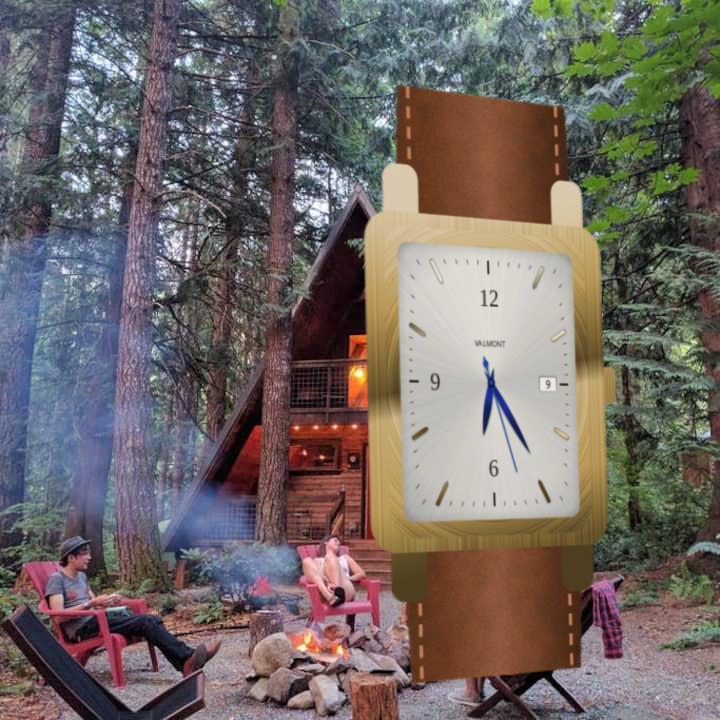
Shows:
6h24m27s
